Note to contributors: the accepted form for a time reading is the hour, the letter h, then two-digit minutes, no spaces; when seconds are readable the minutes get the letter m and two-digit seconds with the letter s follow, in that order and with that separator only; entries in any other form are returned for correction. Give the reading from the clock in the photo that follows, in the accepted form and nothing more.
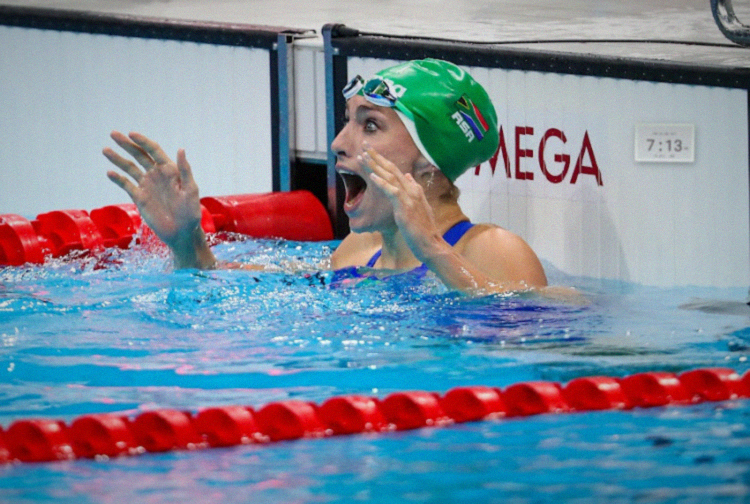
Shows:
7h13
